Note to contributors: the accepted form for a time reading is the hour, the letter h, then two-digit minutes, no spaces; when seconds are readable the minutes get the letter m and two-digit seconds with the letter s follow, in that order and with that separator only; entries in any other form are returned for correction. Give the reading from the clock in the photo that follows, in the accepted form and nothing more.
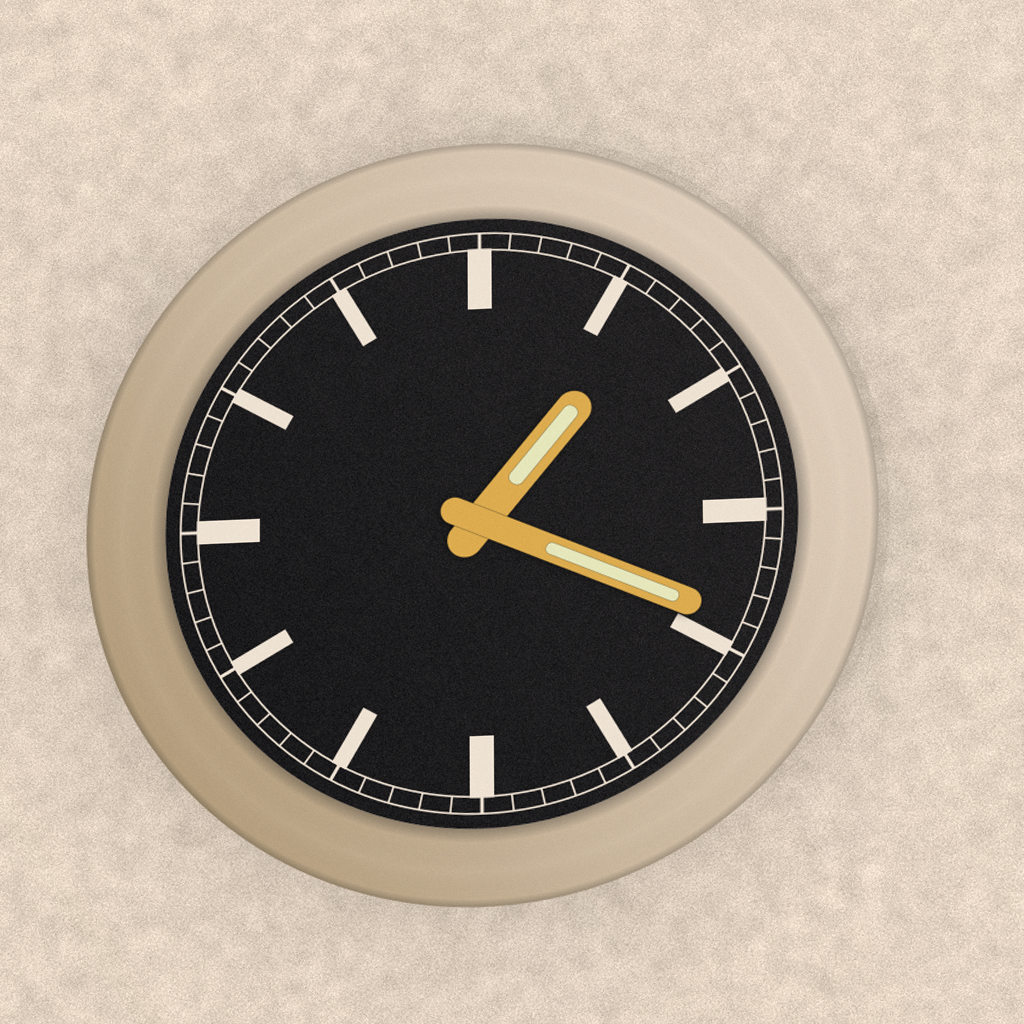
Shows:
1h19
